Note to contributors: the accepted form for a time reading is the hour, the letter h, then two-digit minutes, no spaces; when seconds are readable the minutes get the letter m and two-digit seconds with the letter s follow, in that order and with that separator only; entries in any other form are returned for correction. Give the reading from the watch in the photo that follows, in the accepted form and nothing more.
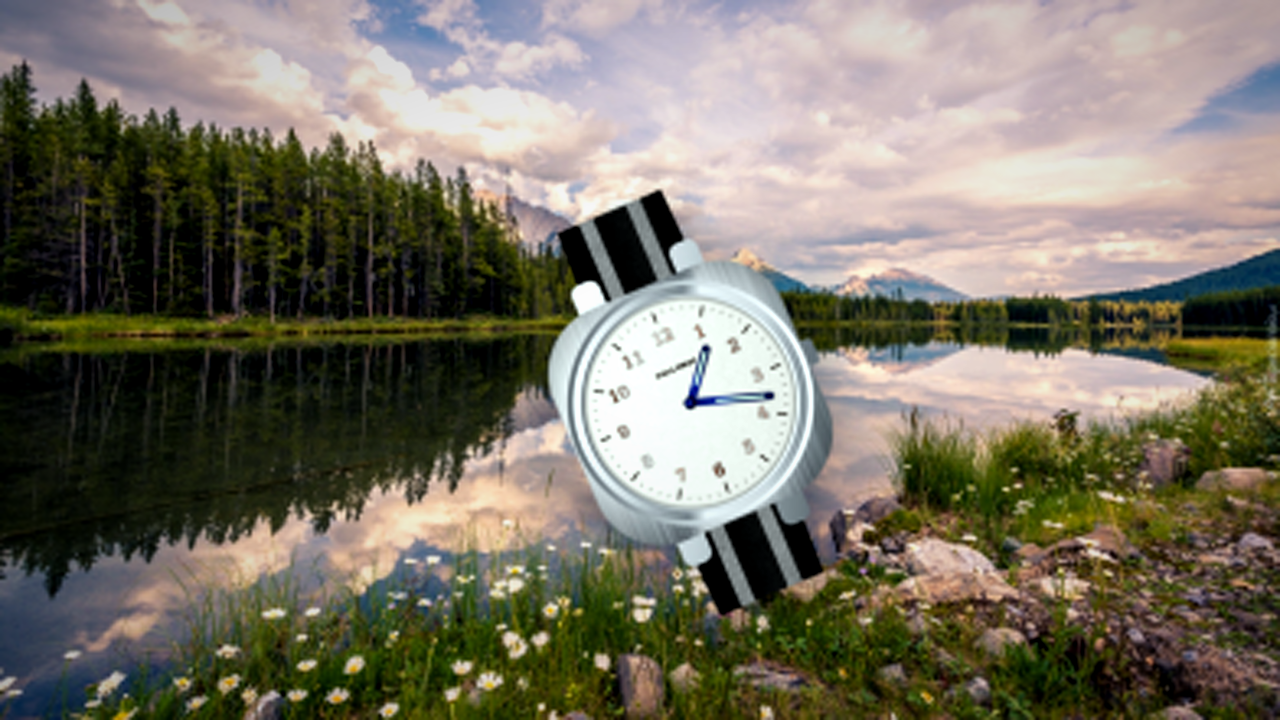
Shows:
1h18
